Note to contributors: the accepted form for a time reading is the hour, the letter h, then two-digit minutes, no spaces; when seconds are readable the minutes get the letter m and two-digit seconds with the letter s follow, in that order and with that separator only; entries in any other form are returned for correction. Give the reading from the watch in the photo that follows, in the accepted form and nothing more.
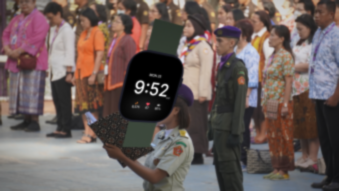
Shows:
9h52
